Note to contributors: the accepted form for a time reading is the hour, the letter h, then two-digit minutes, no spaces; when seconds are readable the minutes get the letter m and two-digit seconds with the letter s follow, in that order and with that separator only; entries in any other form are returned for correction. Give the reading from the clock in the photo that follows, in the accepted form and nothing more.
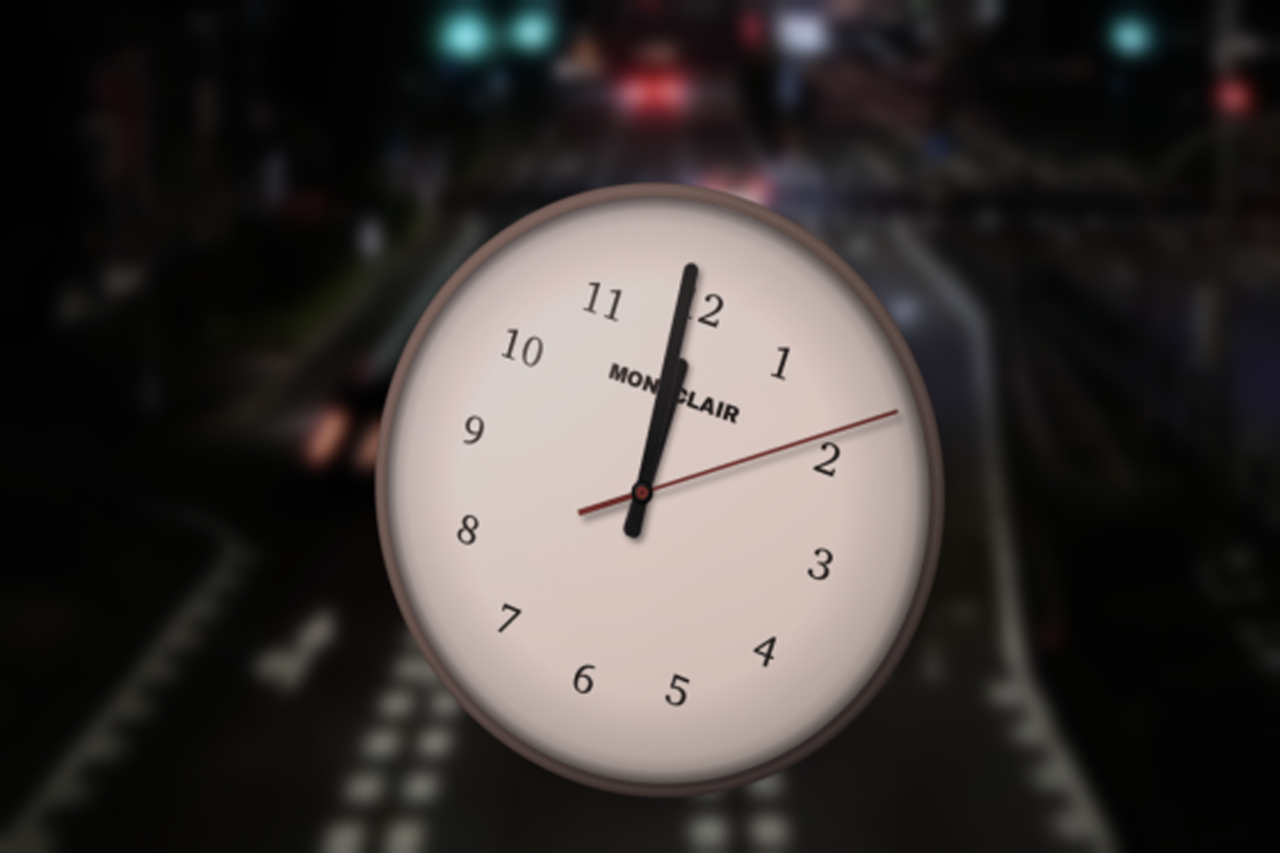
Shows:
11h59m09s
